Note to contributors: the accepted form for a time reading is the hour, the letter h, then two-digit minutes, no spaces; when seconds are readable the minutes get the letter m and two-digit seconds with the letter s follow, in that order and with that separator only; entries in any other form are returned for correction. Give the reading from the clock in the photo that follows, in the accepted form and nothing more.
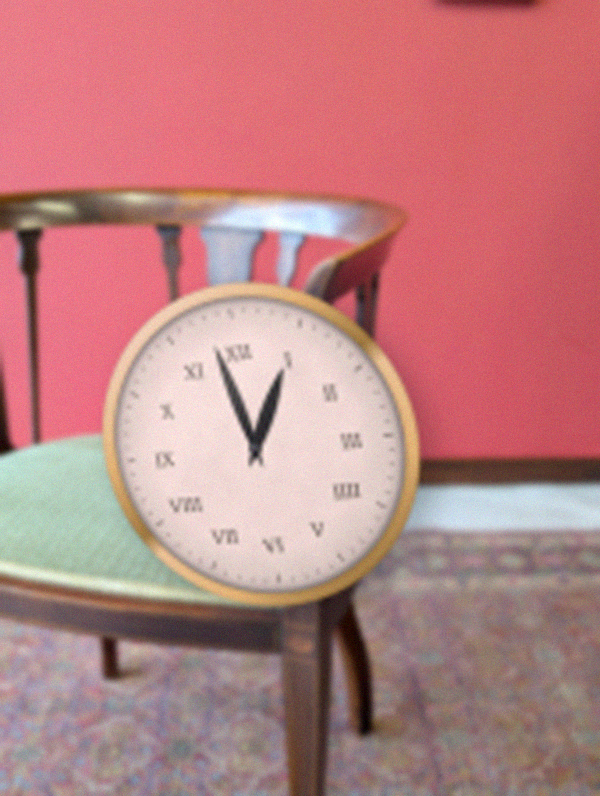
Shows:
12h58
